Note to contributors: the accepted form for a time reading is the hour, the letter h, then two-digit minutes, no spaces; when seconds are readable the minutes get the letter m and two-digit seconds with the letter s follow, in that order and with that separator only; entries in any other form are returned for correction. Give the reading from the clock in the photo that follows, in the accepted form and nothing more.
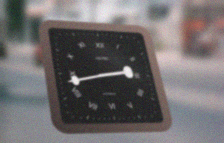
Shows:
2h43
